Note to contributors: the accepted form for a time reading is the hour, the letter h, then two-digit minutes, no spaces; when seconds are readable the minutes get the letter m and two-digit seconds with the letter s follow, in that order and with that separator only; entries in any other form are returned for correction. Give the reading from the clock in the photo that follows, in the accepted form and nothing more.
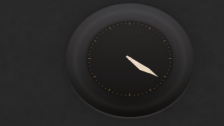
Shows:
4h21
